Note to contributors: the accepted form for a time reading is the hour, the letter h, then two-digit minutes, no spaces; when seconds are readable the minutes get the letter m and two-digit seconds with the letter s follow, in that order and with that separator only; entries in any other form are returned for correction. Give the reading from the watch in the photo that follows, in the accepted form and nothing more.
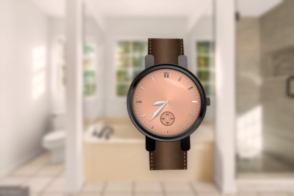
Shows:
8h37
